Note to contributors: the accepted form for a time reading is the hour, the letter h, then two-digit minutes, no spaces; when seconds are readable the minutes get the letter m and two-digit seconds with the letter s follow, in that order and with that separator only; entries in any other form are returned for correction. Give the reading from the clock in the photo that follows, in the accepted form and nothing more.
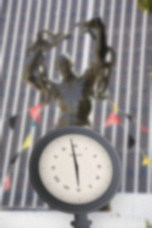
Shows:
5h59
